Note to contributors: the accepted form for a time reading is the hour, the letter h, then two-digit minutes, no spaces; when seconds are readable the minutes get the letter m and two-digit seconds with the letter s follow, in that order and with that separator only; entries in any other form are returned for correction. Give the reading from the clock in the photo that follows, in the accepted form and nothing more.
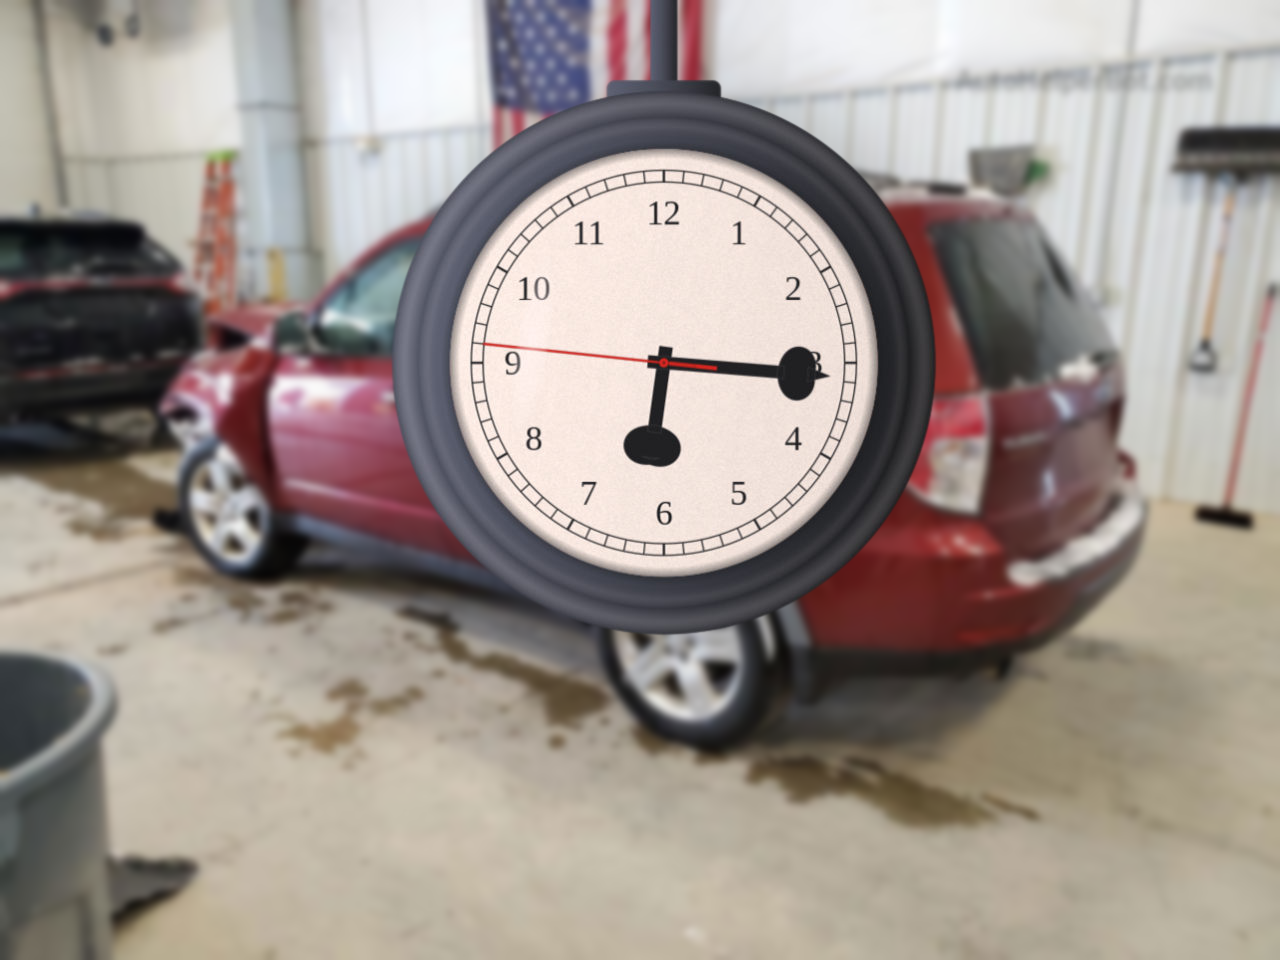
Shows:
6h15m46s
